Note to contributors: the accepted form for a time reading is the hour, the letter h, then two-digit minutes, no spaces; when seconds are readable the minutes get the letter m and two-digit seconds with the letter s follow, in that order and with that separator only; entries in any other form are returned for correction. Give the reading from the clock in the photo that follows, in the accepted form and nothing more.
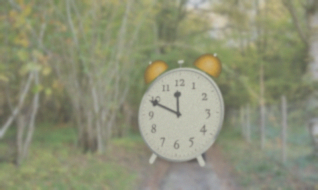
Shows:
11h49
